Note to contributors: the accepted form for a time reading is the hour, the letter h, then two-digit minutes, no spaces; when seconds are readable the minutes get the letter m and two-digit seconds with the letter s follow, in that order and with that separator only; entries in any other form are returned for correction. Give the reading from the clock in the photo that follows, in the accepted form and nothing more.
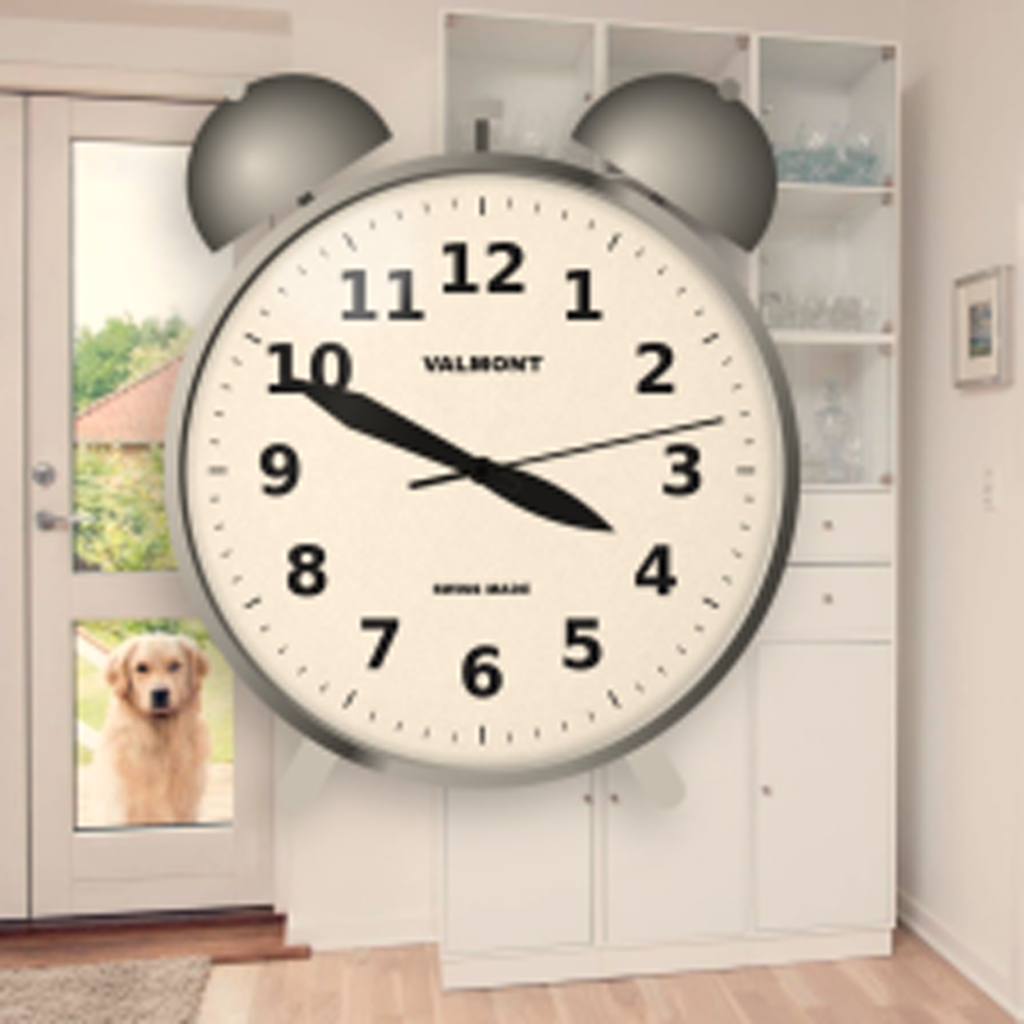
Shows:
3h49m13s
